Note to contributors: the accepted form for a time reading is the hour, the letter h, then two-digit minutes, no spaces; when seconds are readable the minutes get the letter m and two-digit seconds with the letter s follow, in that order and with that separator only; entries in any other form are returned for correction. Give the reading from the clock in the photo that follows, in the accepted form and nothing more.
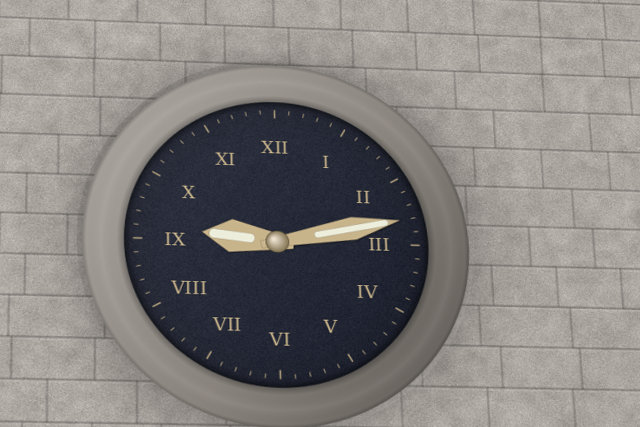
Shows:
9h13
